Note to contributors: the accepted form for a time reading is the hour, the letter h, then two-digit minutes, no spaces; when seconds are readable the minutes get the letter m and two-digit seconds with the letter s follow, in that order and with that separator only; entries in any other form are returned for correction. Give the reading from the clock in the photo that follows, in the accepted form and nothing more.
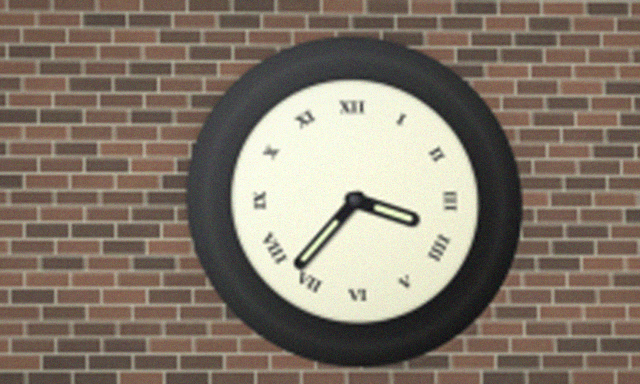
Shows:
3h37
